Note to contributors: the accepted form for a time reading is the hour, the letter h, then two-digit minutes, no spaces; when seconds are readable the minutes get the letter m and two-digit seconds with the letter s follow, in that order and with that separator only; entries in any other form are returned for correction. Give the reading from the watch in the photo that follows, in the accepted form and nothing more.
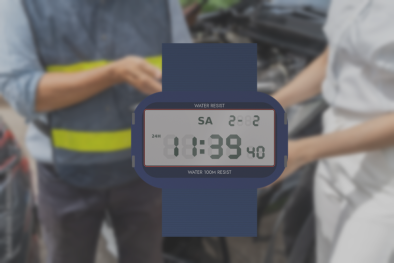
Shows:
11h39m40s
